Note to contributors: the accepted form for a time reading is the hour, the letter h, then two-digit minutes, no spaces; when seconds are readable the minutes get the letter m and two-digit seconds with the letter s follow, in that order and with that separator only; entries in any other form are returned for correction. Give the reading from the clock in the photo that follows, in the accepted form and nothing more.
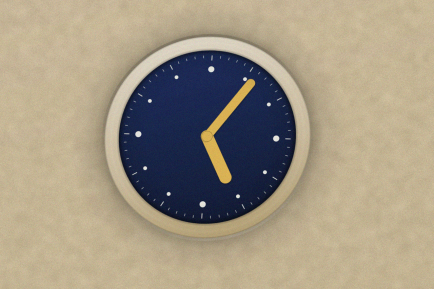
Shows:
5h06
